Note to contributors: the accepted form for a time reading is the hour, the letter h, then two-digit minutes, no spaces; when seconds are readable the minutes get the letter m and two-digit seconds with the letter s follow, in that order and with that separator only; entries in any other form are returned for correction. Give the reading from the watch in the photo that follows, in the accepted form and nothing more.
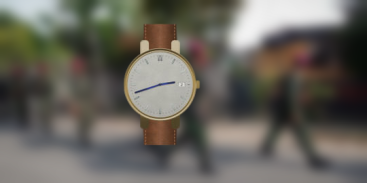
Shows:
2h42
